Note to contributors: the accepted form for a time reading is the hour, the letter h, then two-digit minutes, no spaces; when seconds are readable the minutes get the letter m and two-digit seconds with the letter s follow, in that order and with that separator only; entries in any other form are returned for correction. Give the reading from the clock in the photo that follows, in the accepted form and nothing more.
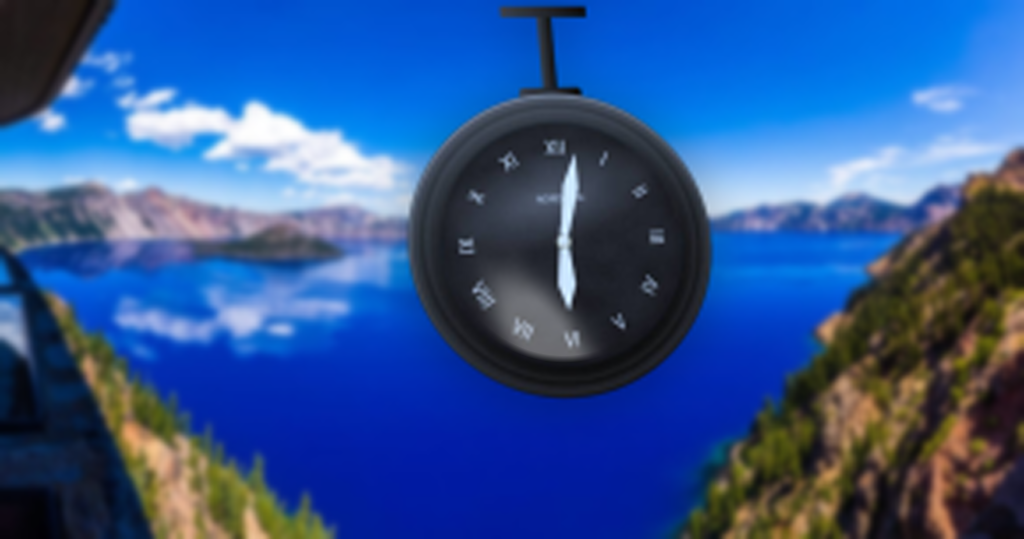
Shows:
6h02
